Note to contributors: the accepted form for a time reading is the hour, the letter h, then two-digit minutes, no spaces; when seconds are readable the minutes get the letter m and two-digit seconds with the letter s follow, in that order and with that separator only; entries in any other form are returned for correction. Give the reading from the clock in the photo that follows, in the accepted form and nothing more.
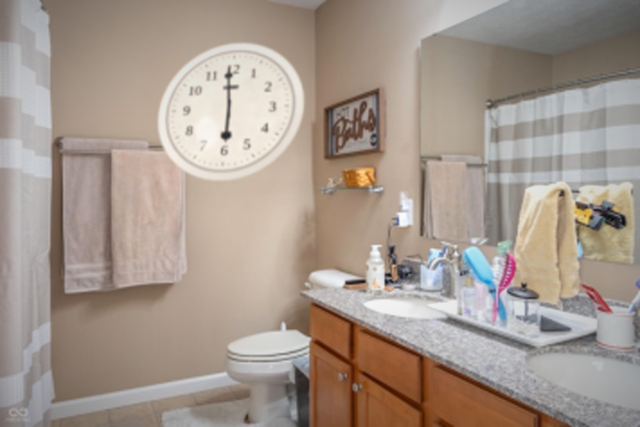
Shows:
5h59
